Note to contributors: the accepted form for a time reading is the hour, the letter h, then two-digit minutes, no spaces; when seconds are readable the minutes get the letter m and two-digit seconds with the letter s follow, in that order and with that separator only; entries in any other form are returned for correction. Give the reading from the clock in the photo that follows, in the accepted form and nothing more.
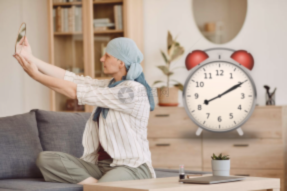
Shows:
8h10
